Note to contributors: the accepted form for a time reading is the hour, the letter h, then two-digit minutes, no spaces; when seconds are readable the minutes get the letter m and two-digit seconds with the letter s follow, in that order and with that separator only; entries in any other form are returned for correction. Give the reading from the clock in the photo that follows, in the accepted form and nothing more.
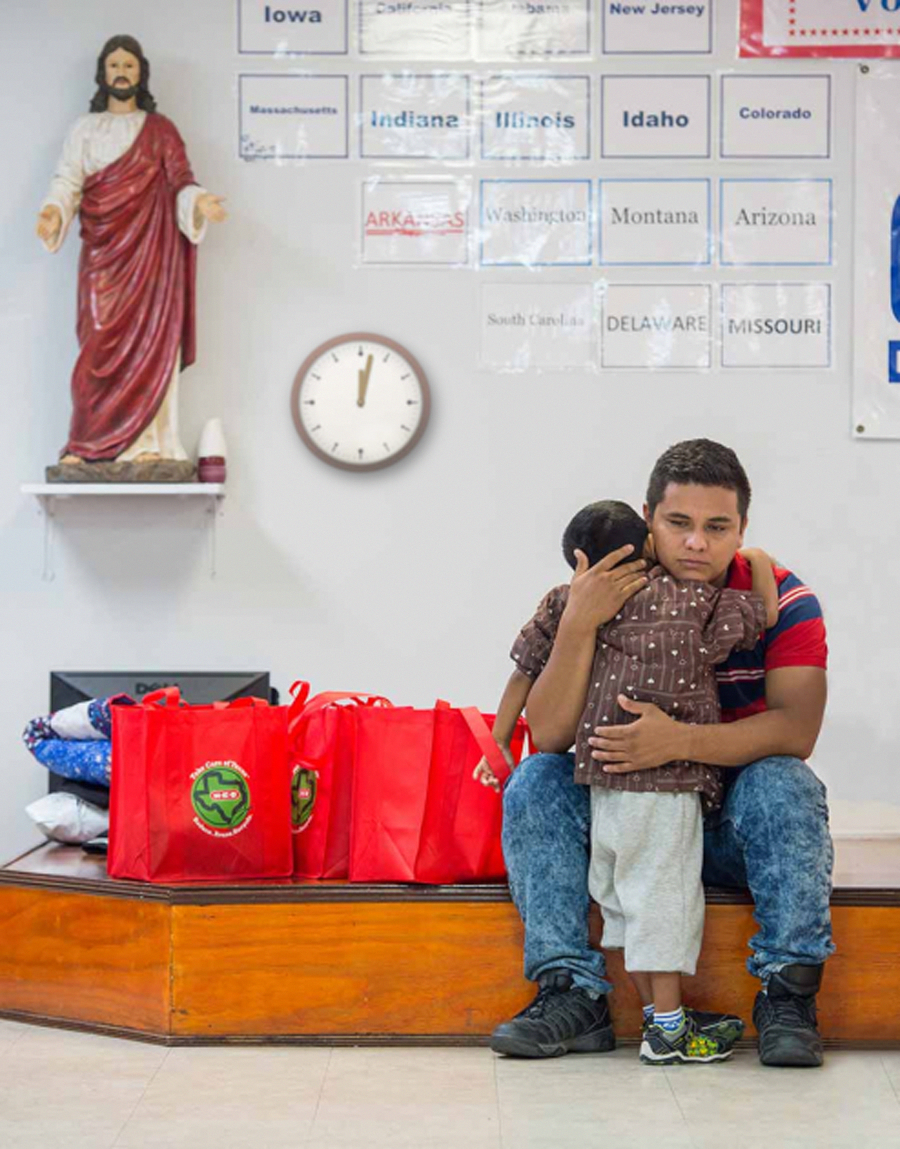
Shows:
12h02
